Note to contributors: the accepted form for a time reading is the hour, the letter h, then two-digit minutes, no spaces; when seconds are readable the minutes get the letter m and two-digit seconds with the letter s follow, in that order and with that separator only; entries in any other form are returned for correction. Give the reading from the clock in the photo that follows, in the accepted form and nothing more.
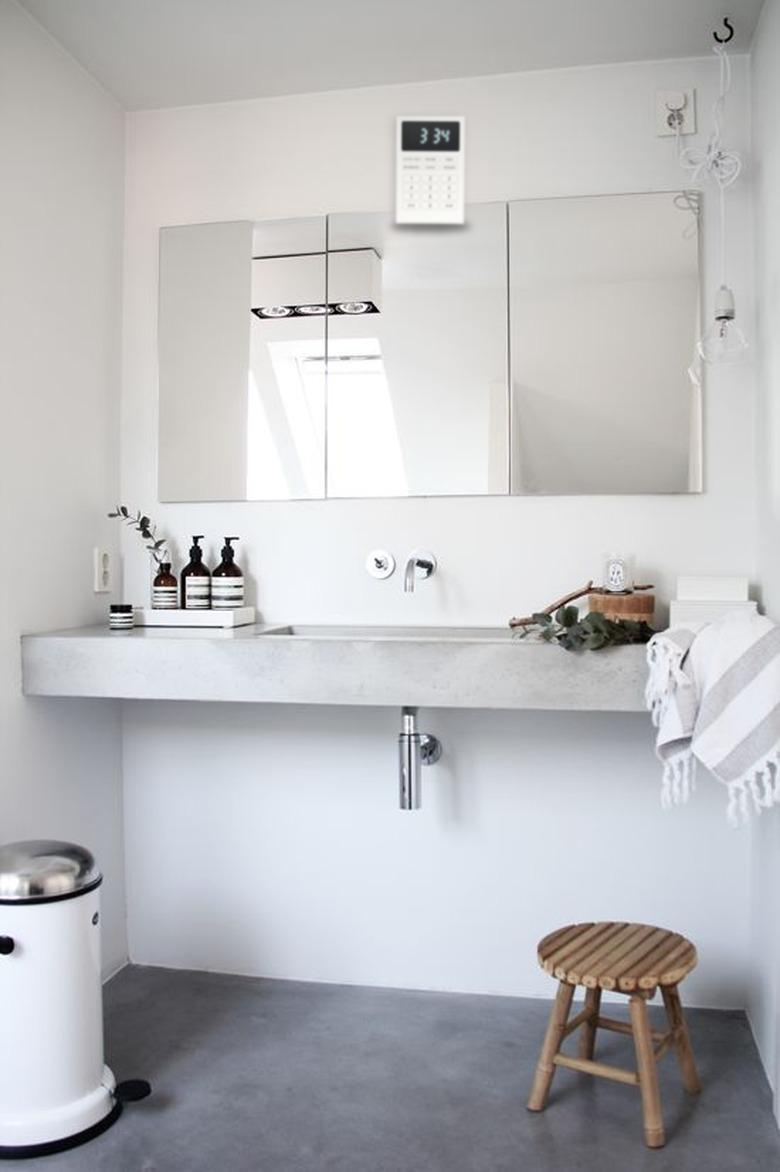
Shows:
3h34
